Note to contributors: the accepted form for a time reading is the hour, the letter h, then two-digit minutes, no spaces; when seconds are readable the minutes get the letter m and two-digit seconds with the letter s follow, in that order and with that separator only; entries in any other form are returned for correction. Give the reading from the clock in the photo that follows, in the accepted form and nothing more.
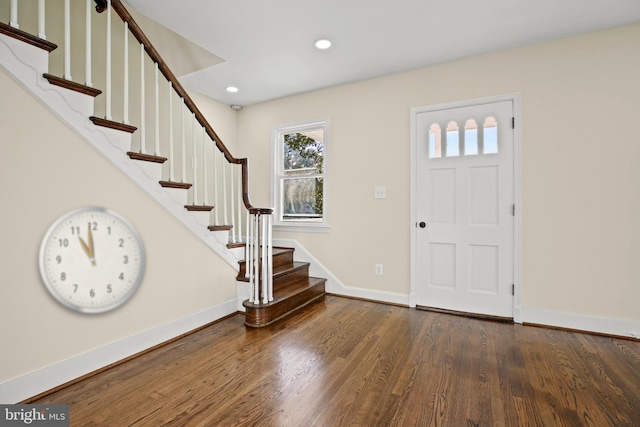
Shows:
10h59
